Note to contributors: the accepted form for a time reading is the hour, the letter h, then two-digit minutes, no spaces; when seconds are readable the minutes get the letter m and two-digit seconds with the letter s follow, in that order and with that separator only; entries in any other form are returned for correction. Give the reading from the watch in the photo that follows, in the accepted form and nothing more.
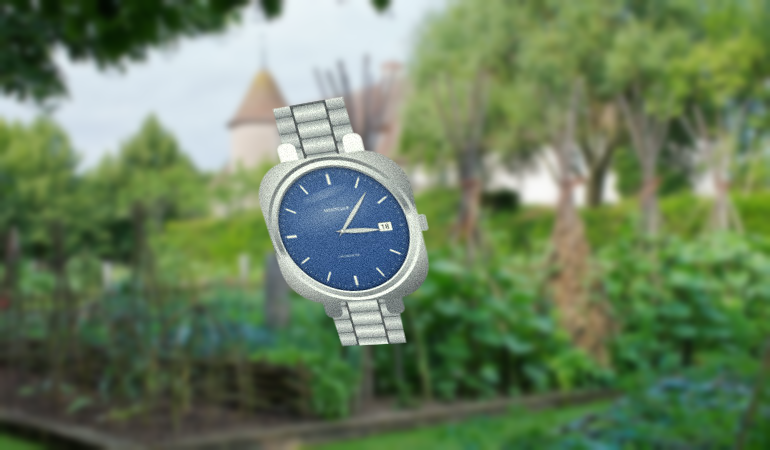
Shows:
3h07
